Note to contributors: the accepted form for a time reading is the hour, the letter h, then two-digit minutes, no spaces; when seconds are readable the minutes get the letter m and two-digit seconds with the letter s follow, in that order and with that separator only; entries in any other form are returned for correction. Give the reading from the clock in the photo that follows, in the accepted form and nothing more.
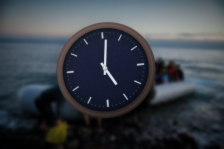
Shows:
5h01
